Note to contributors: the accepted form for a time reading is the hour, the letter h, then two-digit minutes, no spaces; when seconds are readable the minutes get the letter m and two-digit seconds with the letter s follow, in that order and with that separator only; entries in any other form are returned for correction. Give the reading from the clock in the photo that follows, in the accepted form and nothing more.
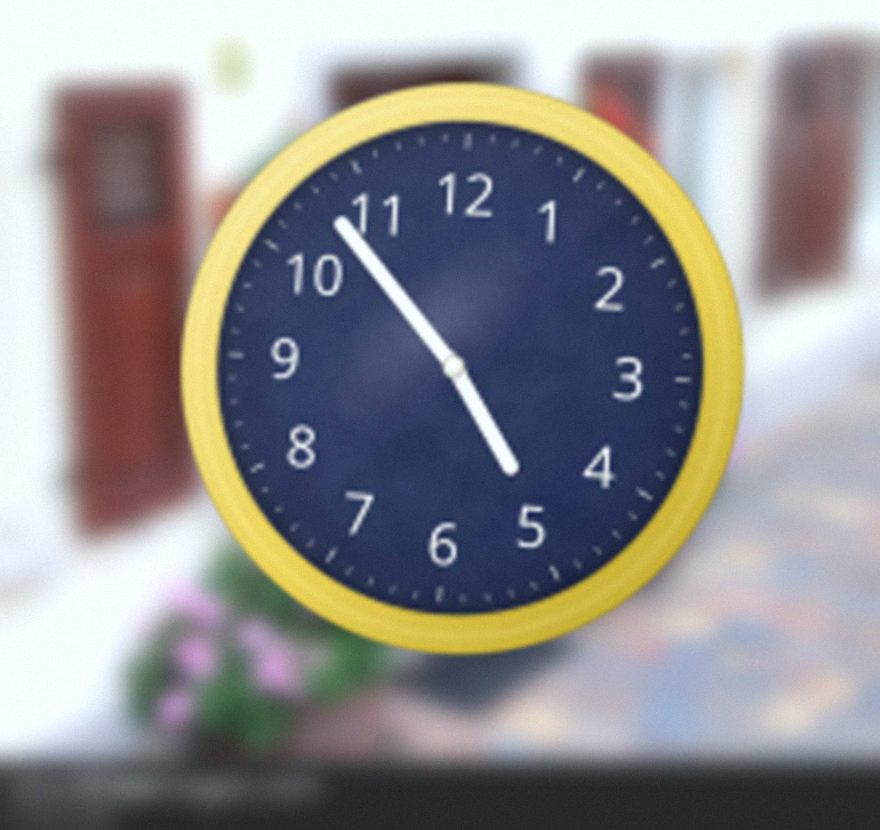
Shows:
4h53
